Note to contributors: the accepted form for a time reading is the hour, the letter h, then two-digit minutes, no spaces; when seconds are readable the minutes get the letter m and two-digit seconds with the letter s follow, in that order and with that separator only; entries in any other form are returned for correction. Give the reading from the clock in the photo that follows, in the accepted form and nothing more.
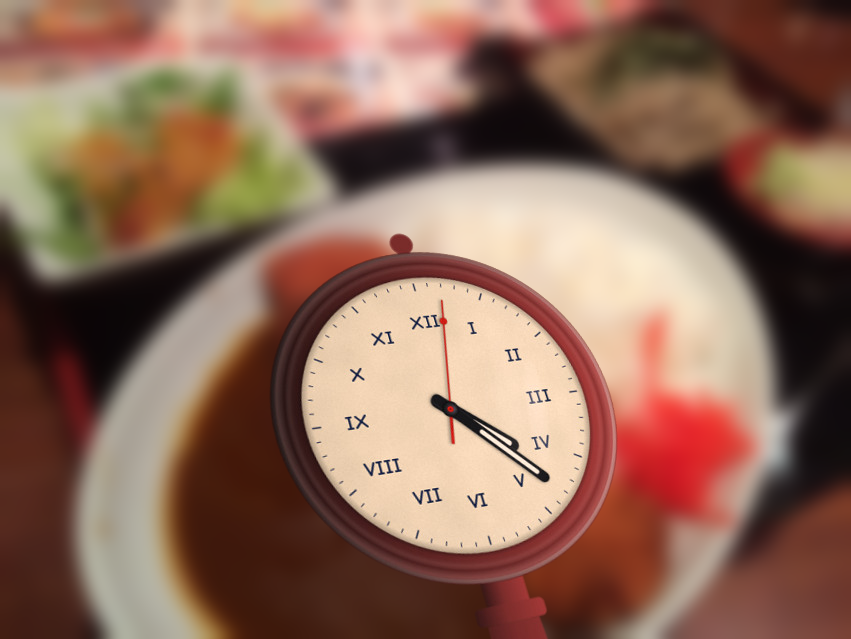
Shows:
4h23m02s
